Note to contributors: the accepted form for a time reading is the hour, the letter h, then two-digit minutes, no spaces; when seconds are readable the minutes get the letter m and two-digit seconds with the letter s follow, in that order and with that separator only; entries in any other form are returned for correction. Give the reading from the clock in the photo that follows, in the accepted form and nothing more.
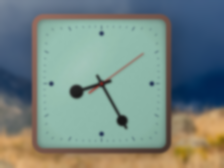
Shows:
8h25m09s
